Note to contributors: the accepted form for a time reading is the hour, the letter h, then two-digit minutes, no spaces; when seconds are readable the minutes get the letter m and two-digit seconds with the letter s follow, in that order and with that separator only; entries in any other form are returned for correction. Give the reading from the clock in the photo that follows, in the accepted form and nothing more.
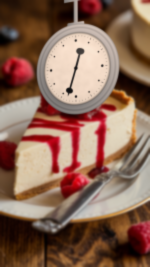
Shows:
12h33
